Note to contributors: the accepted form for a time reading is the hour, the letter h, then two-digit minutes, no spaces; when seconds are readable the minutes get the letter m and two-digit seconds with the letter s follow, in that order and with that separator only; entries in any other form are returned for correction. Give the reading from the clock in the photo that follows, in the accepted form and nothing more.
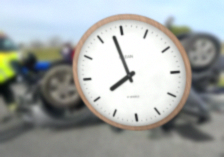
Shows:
7h58
